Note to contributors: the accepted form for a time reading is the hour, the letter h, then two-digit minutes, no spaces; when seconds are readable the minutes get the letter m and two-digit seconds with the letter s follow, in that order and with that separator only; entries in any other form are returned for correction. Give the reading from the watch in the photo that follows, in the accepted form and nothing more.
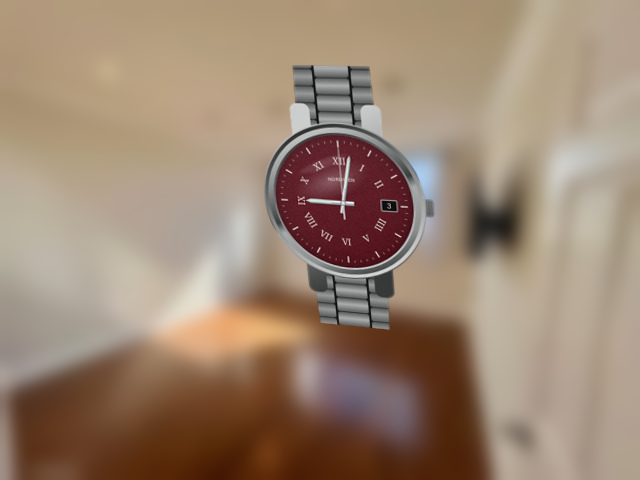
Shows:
9h02m00s
